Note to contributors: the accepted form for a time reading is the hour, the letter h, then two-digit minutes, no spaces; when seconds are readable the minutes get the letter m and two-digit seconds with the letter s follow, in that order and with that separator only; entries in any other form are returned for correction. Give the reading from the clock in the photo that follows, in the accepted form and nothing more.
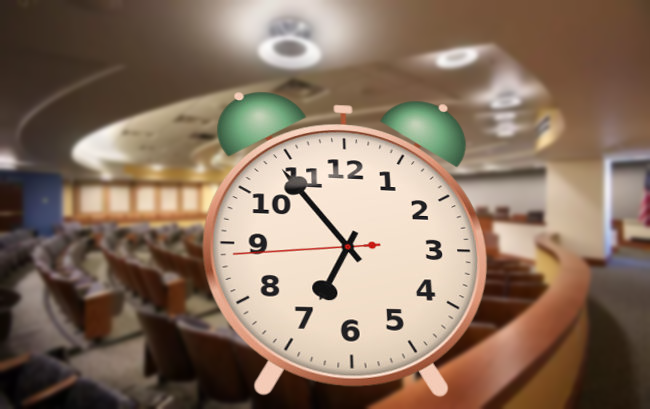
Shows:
6h53m44s
